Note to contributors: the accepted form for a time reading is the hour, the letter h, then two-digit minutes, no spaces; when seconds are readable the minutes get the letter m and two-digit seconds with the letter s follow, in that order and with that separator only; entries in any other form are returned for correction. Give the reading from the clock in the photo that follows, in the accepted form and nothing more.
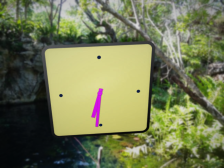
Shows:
6h31
